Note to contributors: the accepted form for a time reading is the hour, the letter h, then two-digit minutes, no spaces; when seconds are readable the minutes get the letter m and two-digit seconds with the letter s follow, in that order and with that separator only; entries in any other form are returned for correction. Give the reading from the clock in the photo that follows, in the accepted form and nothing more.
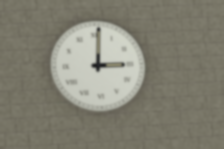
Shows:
3h01
